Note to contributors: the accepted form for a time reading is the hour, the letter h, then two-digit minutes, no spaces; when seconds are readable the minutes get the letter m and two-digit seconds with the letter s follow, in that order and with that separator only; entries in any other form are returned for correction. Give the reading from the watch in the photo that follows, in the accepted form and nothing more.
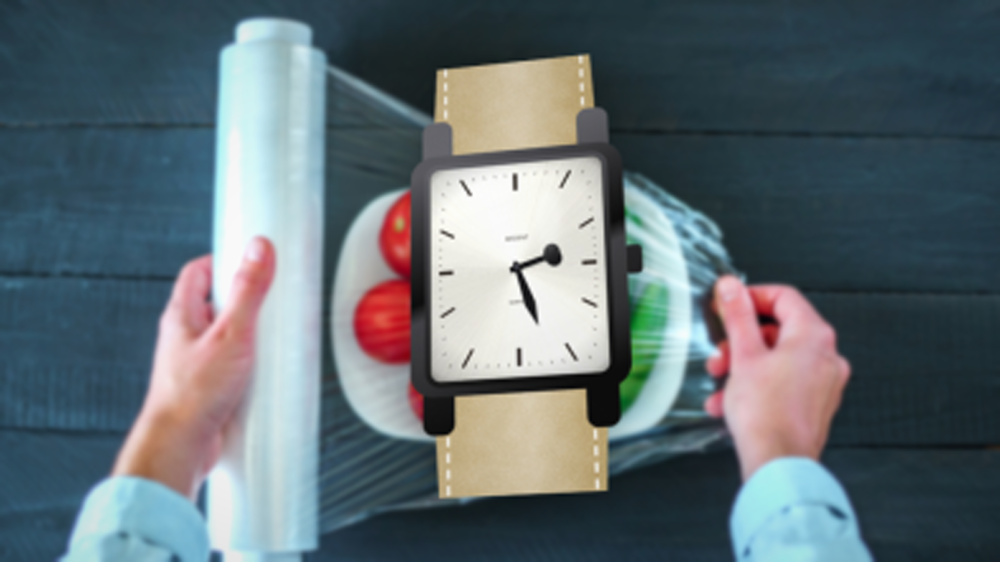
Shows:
2h27
